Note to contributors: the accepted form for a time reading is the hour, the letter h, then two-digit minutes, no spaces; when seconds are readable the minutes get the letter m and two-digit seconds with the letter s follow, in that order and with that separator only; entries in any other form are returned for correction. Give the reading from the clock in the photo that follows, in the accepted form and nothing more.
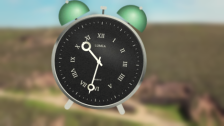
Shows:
10h32
